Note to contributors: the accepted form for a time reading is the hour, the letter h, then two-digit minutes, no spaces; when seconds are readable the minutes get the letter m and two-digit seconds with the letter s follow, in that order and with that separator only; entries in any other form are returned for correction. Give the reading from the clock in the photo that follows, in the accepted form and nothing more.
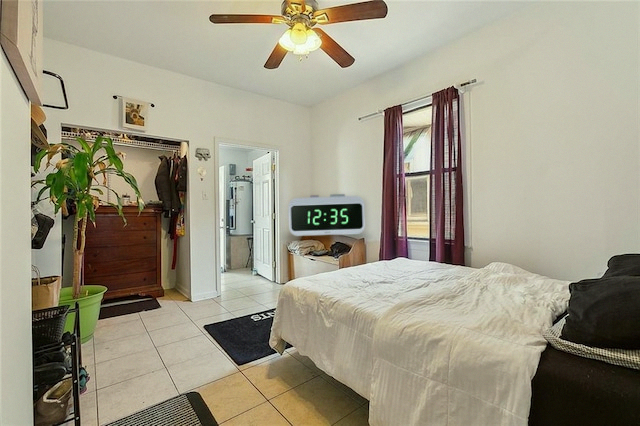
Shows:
12h35
